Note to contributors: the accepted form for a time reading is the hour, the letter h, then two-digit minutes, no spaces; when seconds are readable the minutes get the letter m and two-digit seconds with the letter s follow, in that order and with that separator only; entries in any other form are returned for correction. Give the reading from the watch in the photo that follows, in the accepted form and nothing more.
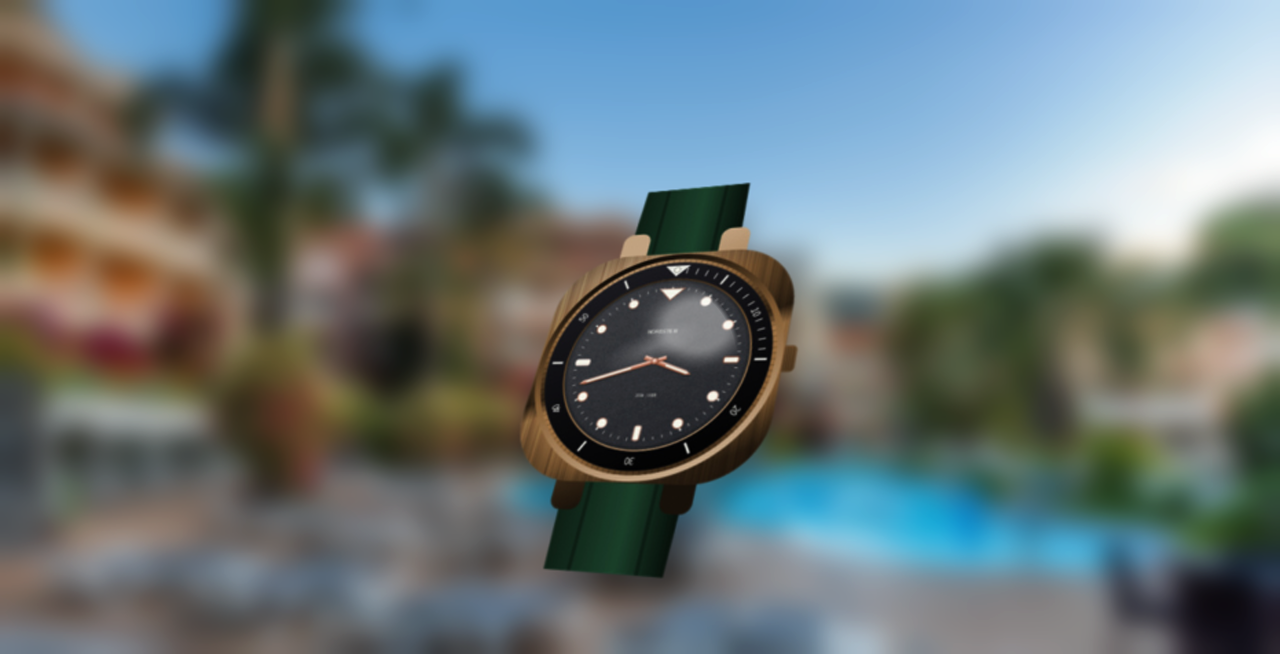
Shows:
3h42
